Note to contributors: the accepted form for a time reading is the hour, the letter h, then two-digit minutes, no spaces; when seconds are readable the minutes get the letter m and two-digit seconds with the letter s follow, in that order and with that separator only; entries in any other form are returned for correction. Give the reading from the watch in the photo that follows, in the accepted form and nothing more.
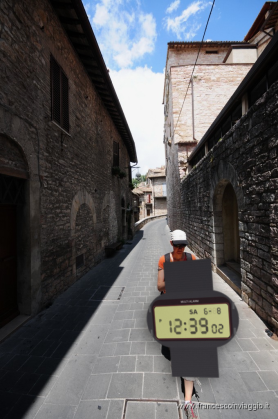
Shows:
12h39m02s
